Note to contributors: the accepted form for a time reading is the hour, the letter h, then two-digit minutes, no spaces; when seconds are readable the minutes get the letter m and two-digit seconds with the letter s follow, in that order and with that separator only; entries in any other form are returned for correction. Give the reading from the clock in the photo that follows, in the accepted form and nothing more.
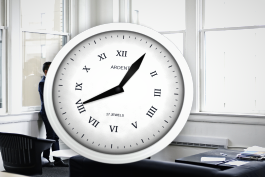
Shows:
8h05
